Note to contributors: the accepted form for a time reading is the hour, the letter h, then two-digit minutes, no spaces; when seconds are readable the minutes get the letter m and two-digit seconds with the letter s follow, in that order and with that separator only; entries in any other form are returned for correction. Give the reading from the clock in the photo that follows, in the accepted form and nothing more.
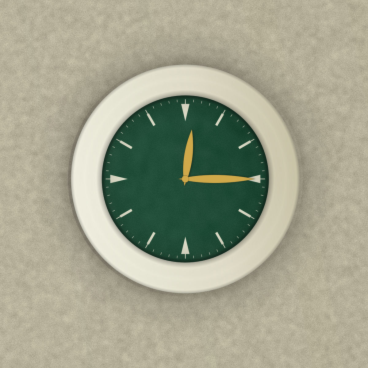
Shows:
12h15
